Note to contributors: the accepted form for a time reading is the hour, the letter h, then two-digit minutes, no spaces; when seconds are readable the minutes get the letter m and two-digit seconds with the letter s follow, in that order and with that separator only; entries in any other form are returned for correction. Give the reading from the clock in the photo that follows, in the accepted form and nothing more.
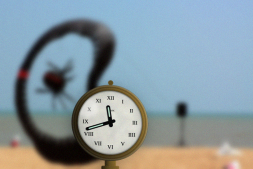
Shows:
11h42
